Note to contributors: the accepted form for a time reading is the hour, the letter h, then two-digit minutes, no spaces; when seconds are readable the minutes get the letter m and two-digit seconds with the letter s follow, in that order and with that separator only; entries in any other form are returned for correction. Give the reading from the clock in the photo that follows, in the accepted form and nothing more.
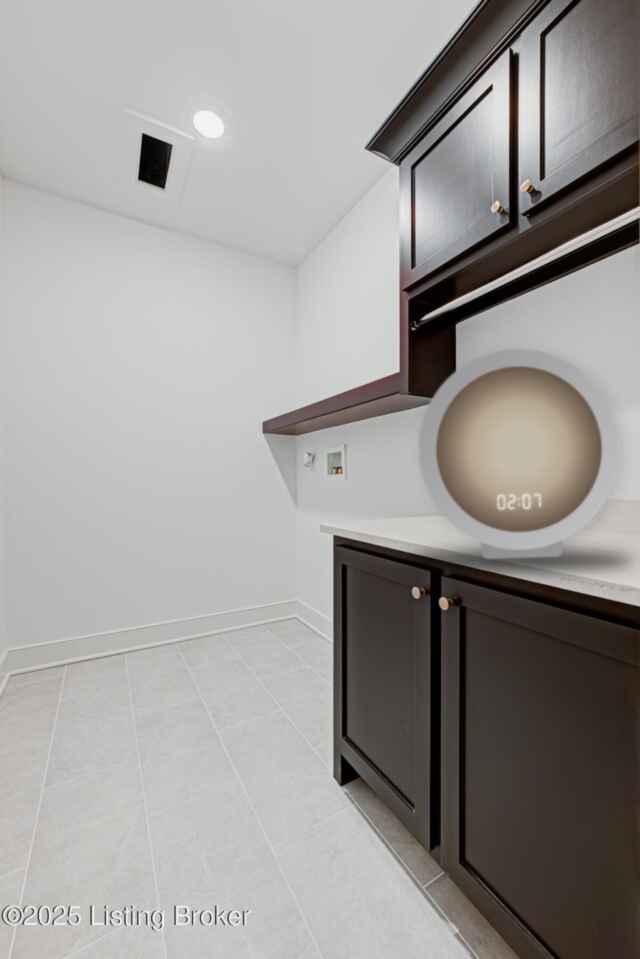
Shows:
2h07
